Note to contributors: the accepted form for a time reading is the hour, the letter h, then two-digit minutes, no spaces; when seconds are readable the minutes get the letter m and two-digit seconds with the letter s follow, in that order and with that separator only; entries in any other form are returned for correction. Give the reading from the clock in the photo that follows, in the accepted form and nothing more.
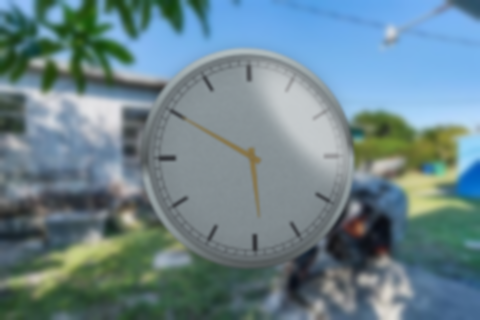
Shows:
5h50
